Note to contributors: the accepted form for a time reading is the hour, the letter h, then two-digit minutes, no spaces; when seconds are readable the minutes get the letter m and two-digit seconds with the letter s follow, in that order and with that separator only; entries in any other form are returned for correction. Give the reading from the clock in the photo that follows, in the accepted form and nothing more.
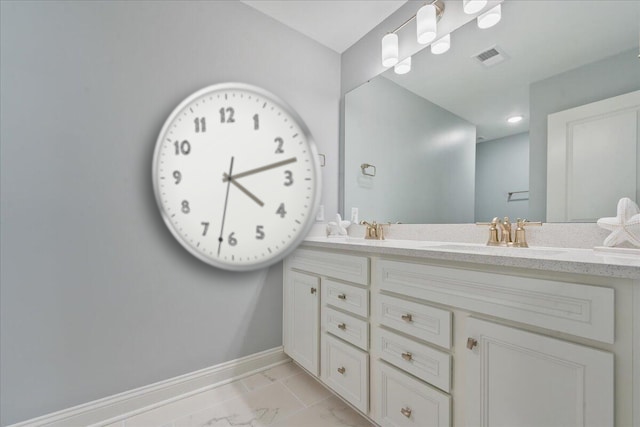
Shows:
4h12m32s
